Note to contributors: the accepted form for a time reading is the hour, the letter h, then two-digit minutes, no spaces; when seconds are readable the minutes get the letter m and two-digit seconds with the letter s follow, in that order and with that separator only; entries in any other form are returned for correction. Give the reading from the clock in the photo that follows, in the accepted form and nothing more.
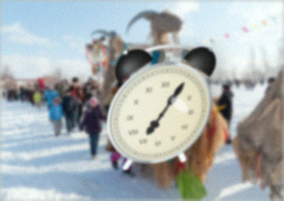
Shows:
7h05
